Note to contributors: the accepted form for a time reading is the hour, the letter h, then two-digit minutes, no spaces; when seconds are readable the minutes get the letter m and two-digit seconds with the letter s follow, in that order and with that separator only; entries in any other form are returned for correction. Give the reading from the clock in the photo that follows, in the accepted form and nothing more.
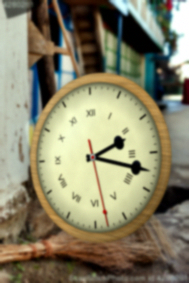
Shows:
2h17m28s
